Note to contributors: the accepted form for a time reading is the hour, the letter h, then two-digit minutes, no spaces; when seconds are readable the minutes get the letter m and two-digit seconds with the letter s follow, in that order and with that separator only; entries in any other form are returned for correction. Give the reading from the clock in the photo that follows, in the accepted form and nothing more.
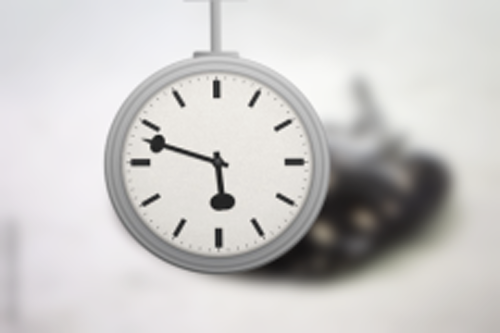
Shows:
5h48
